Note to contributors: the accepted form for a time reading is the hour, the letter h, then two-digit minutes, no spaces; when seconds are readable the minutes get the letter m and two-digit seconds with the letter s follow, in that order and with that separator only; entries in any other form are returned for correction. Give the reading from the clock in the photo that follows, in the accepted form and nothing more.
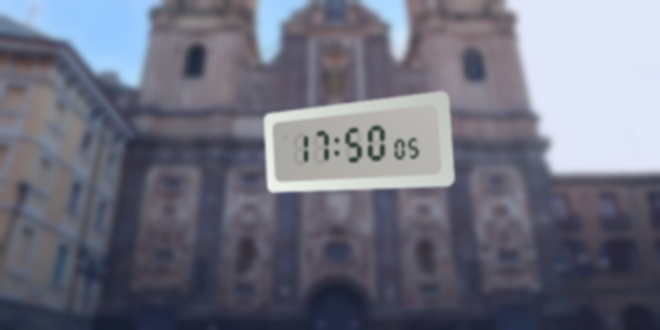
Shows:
17h50m05s
